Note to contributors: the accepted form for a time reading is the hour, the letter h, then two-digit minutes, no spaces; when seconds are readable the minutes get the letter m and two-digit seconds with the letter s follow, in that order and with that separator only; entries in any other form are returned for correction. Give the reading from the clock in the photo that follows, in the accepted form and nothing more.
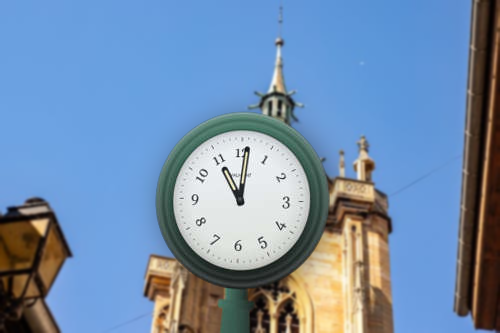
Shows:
11h01
